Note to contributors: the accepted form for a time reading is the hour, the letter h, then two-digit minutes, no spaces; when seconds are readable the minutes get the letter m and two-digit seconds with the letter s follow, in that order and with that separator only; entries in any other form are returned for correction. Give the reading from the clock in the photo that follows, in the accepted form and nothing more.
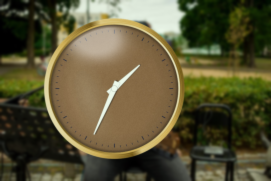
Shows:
1h34
